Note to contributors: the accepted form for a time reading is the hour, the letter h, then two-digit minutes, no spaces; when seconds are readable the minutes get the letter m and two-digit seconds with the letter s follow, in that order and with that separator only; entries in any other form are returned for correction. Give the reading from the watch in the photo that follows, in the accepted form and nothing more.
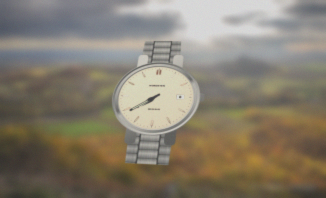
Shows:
7h39
